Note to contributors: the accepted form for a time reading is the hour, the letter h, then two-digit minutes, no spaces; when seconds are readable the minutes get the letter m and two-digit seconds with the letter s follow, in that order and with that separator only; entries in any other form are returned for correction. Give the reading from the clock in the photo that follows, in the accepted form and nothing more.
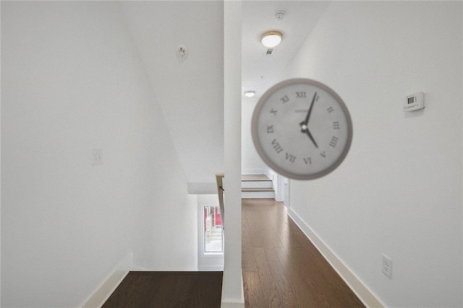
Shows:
5h04
